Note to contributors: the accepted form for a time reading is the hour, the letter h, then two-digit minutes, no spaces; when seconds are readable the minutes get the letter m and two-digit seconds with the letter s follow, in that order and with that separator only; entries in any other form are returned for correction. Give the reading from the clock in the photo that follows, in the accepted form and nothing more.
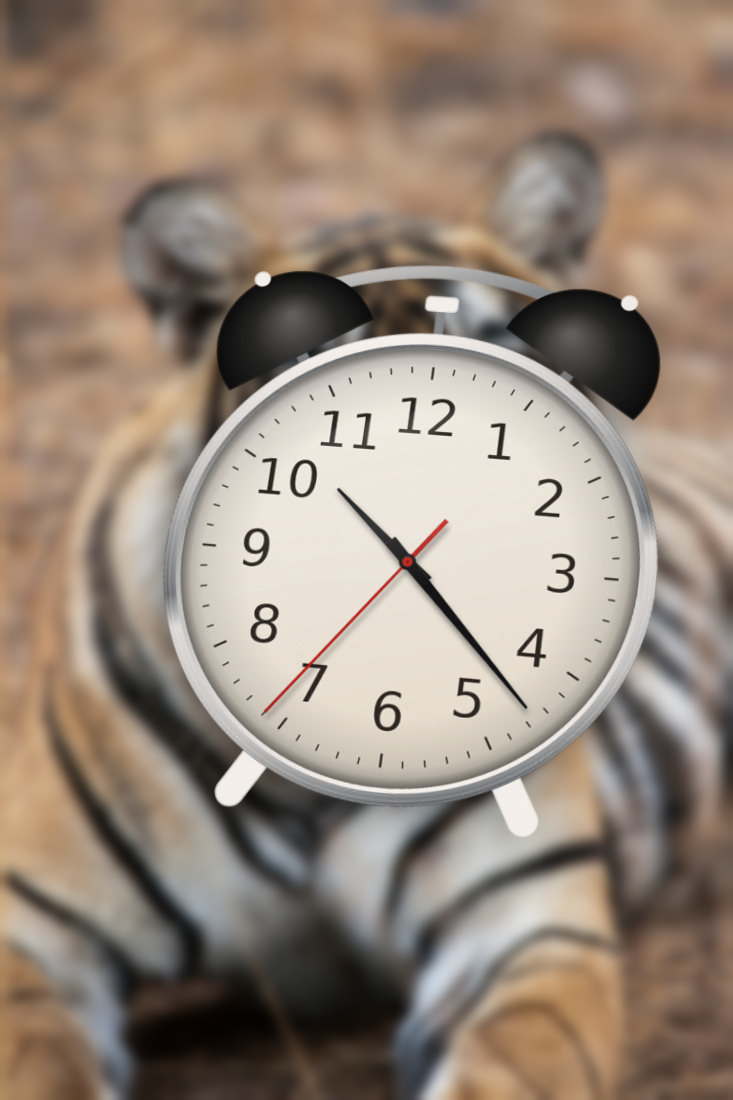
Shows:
10h22m36s
